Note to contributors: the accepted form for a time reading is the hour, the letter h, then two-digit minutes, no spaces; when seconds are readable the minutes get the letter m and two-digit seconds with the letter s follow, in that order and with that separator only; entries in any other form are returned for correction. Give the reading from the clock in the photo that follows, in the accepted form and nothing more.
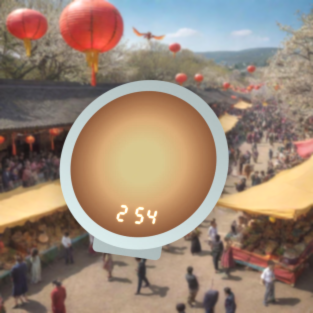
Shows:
2h54
